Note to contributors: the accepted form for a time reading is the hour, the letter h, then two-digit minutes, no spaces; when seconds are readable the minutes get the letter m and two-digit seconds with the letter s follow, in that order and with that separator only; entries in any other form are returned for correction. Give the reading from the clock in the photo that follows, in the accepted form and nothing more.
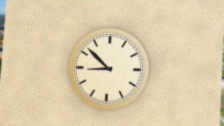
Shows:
8h52
